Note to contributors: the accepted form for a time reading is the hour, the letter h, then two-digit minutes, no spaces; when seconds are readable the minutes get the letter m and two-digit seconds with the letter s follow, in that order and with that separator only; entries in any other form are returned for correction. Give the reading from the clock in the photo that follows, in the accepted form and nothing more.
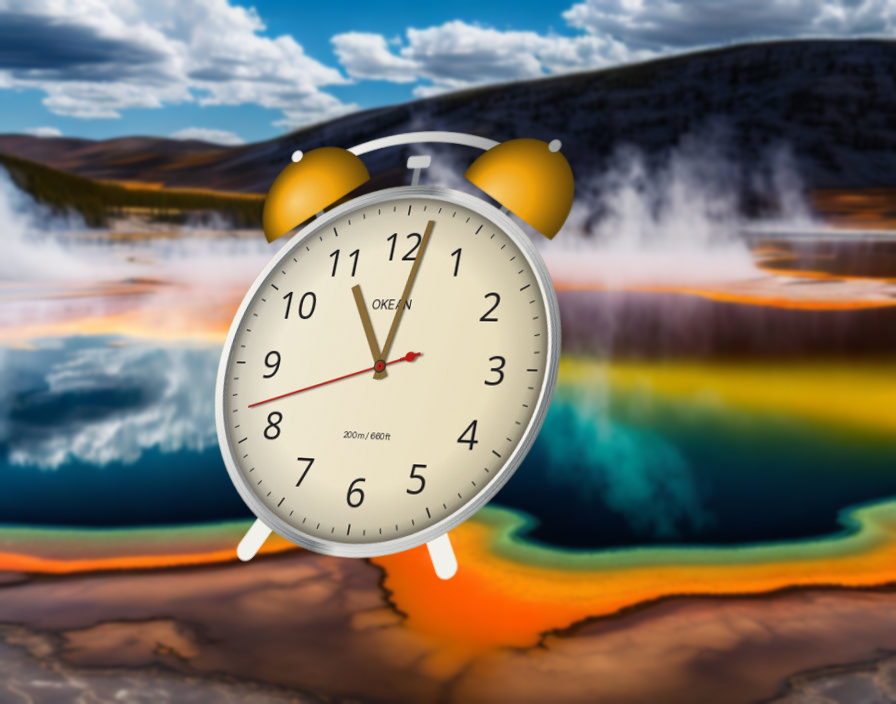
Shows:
11h01m42s
